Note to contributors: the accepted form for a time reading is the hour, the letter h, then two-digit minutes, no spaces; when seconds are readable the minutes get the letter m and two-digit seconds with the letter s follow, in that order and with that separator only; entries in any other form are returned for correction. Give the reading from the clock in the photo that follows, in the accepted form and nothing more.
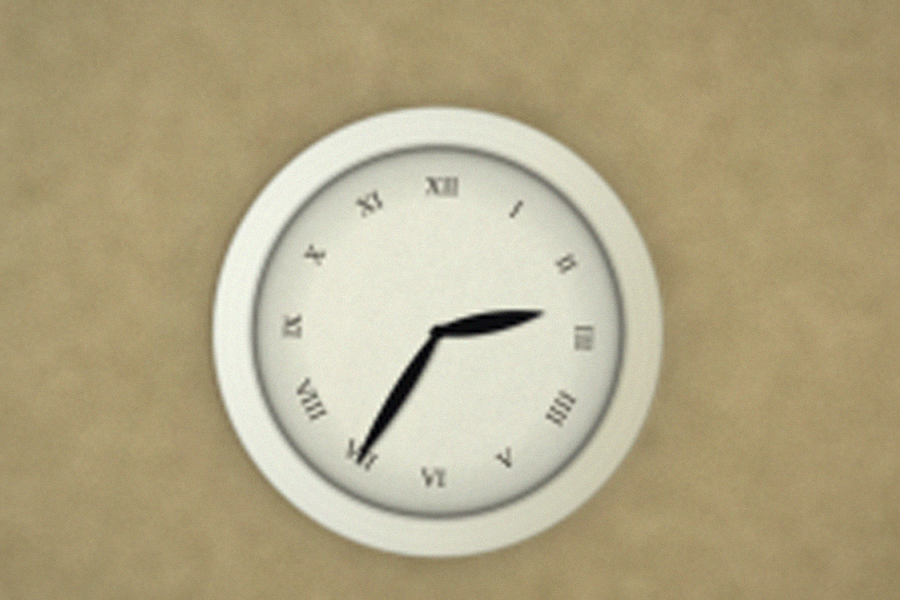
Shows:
2h35
